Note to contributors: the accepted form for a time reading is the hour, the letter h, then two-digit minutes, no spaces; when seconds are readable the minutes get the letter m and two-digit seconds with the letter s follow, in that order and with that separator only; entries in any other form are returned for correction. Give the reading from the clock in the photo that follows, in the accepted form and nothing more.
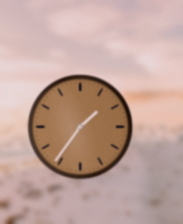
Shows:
1h36
